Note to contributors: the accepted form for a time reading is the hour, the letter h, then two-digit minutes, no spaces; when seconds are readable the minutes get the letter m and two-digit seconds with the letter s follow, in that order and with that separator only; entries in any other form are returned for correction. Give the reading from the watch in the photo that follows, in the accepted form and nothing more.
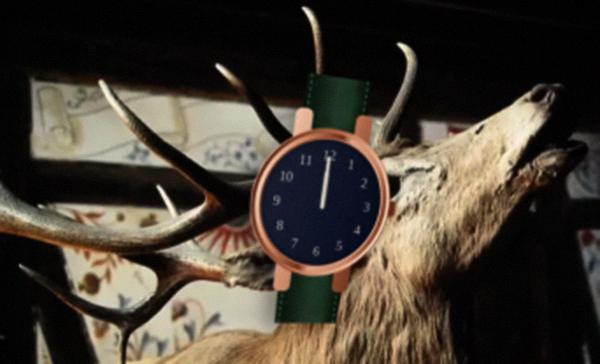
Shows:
12h00
